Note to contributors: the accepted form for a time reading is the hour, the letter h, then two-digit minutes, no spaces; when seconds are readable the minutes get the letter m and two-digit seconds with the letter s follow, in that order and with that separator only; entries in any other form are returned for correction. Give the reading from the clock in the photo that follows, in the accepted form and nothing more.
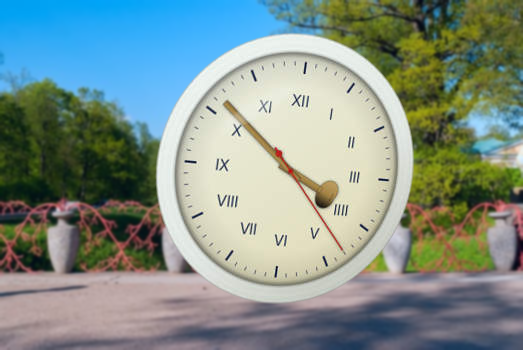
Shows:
3h51m23s
